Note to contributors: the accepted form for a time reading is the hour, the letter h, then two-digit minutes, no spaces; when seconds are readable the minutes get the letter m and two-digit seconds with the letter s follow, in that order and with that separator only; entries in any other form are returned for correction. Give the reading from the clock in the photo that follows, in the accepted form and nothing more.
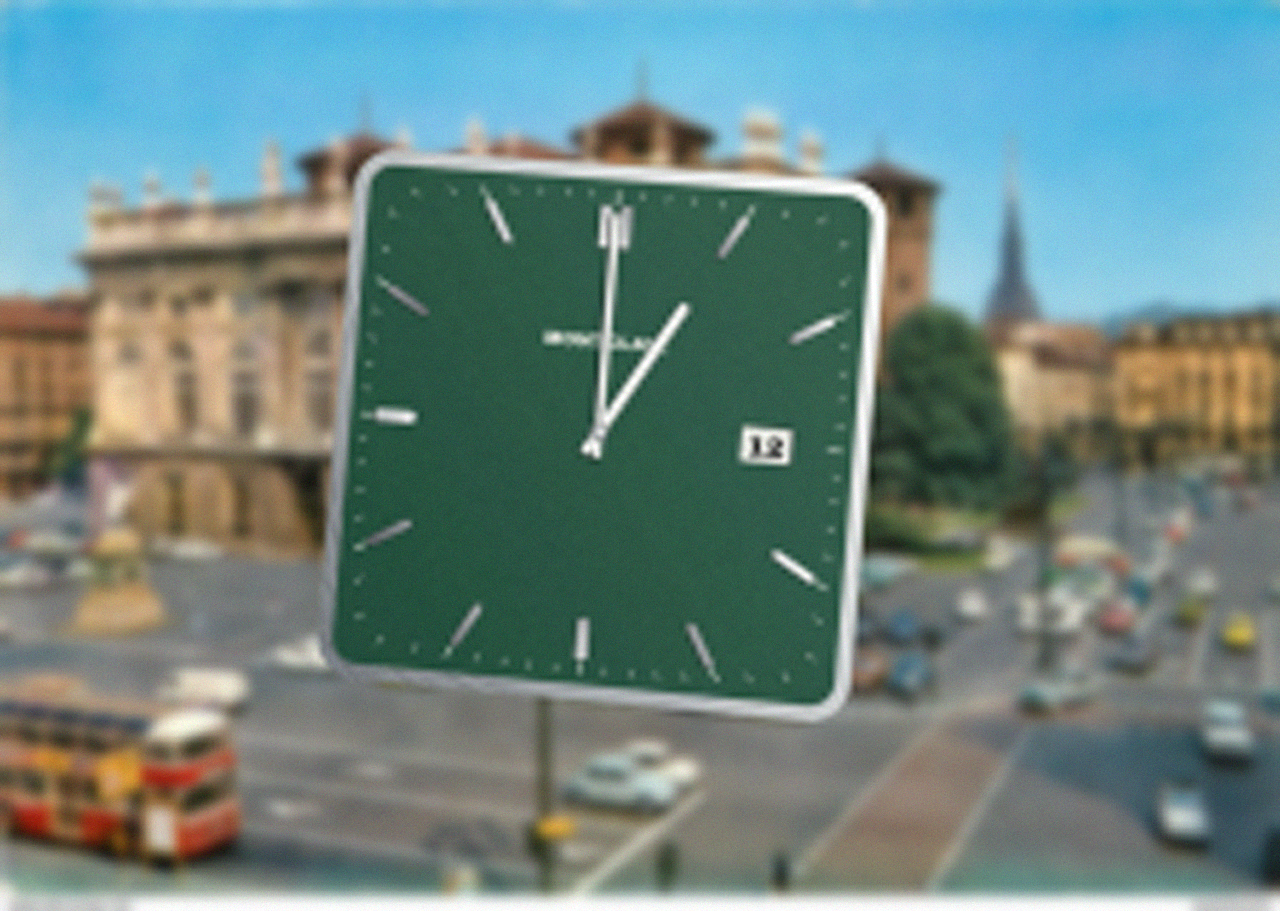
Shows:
1h00
